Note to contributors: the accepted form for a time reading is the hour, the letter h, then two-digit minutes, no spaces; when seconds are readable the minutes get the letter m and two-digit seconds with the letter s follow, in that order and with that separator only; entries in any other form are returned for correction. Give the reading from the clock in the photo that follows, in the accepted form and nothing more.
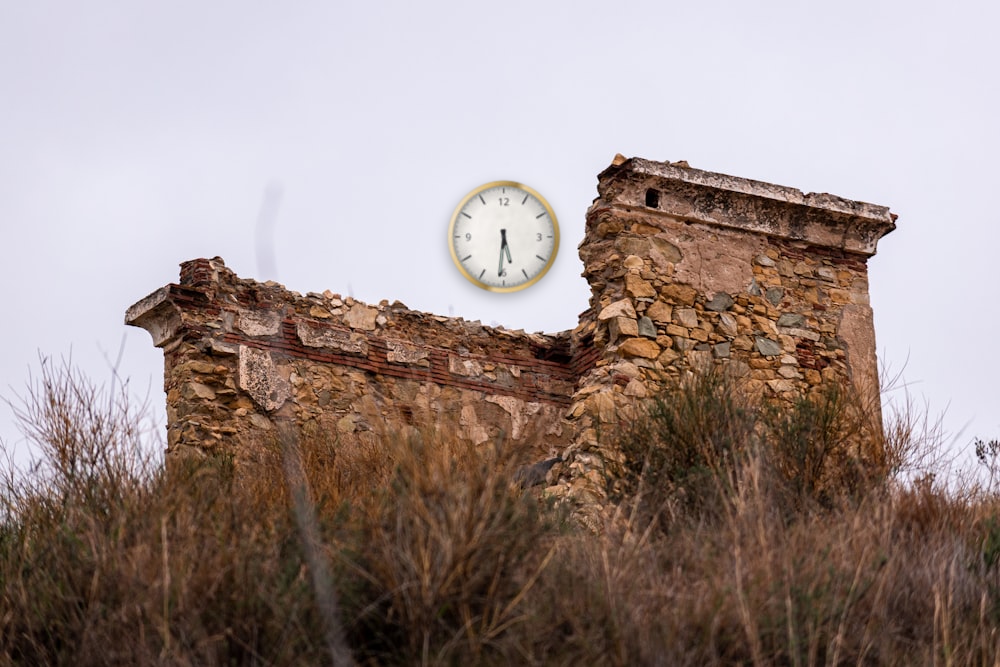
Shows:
5h31
